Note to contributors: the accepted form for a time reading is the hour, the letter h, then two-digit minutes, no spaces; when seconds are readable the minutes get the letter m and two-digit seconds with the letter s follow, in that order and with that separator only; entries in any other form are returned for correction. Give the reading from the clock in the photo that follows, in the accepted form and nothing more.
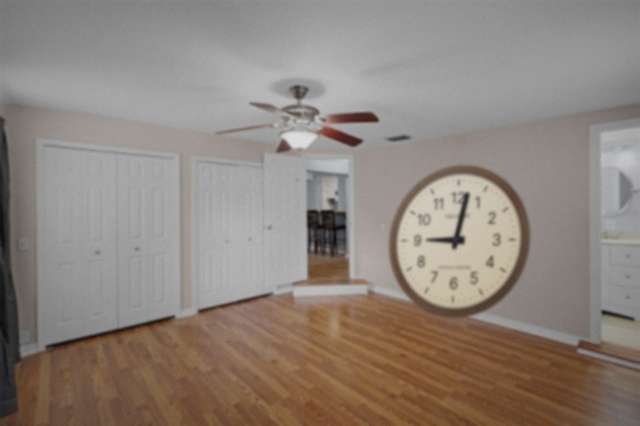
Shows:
9h02
